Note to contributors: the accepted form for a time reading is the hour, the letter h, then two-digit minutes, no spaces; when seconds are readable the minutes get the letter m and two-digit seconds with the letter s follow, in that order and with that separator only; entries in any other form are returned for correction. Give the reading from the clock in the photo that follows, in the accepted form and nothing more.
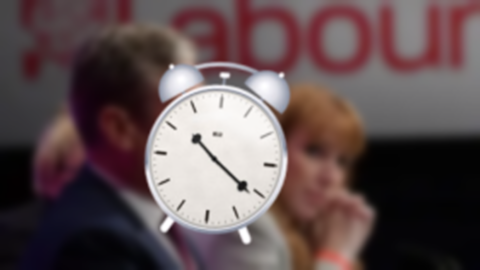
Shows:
10h21
